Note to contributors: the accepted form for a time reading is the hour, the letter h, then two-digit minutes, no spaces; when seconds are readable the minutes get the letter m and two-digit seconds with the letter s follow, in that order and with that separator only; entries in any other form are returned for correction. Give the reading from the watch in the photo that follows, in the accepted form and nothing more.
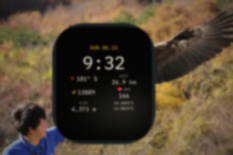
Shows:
9h32
